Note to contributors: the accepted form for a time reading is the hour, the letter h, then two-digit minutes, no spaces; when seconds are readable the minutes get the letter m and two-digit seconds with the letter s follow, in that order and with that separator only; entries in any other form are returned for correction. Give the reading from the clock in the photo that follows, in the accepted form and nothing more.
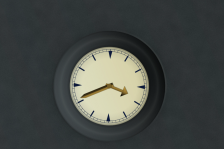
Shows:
3h41
